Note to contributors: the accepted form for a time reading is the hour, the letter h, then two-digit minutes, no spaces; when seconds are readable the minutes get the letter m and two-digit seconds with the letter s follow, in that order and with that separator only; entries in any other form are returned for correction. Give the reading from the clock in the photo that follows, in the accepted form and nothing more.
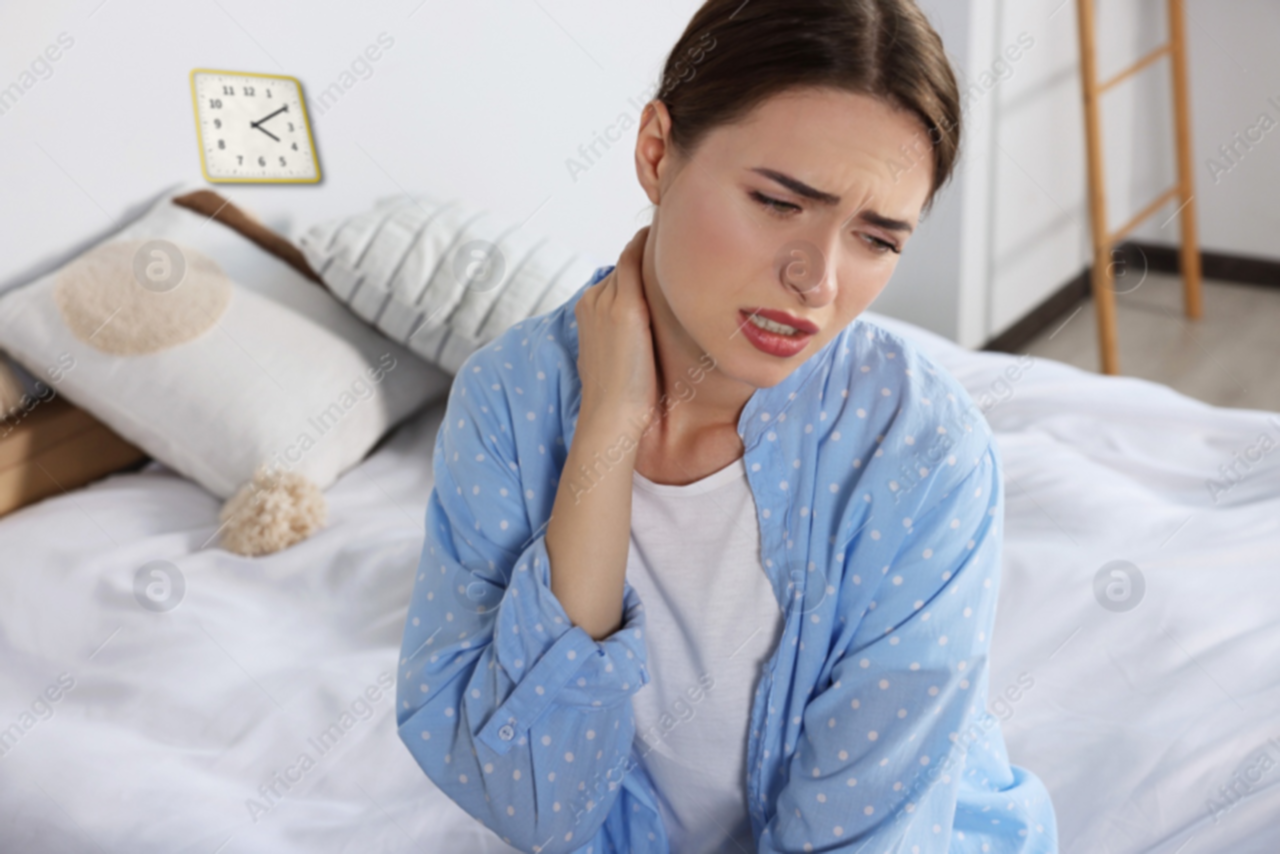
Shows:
4h10
